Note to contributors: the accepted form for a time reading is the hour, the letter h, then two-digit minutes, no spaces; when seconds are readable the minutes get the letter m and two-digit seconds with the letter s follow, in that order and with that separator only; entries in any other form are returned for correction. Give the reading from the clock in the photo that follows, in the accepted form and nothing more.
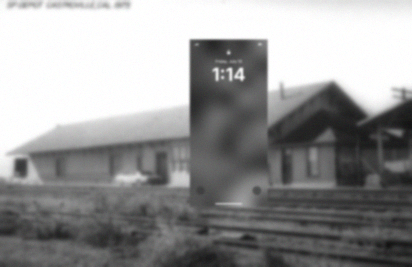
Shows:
1h14
